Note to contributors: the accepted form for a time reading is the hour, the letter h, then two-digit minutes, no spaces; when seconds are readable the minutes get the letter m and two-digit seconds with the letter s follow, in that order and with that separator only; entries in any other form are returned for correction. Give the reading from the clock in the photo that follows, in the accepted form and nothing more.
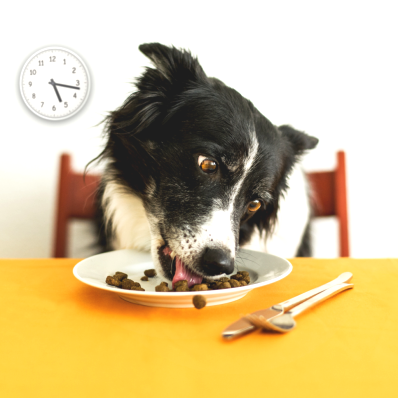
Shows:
5h17
